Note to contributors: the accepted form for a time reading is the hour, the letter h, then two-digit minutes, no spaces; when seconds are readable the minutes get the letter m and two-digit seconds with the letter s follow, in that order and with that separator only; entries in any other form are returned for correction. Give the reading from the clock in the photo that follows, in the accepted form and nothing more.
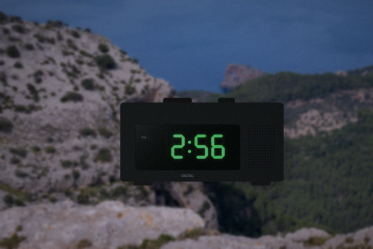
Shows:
2h56
